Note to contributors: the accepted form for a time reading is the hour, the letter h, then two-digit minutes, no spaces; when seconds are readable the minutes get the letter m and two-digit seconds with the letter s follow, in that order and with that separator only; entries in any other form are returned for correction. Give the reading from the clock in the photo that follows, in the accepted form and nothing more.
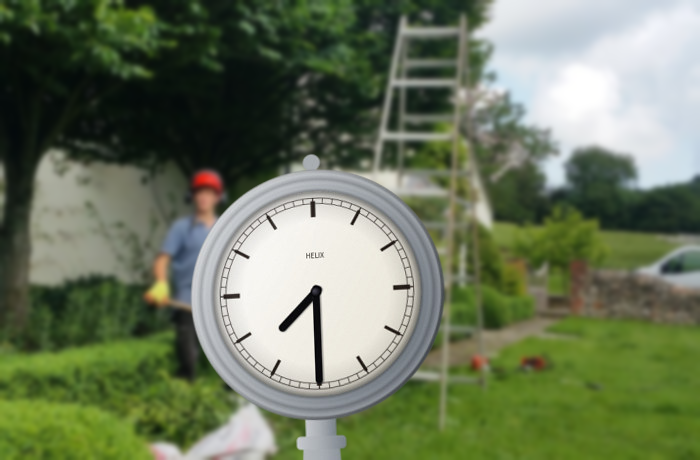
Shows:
7h30
